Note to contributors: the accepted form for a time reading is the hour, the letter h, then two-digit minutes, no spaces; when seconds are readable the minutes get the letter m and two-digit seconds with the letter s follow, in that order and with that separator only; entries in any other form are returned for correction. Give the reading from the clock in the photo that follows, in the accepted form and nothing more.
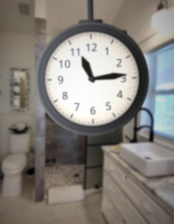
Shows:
11h14
